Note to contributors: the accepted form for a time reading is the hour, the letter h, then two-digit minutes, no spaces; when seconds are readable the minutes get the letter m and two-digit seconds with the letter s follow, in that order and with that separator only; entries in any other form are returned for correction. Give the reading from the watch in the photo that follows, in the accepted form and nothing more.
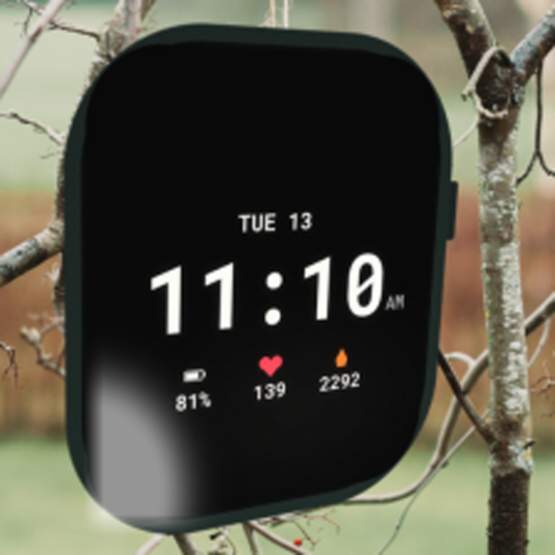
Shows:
11h10
